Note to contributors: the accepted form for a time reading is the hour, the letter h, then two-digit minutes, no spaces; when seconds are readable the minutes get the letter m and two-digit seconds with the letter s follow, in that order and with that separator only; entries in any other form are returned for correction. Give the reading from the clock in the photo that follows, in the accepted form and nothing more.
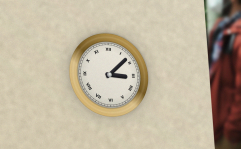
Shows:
3h08
